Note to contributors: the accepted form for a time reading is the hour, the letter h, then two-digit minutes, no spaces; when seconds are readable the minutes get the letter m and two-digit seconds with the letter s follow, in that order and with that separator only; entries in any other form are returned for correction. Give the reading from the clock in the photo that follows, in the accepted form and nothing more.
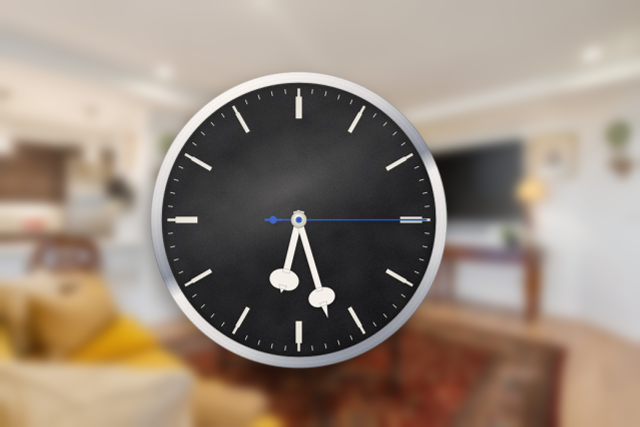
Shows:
6h27m15s
